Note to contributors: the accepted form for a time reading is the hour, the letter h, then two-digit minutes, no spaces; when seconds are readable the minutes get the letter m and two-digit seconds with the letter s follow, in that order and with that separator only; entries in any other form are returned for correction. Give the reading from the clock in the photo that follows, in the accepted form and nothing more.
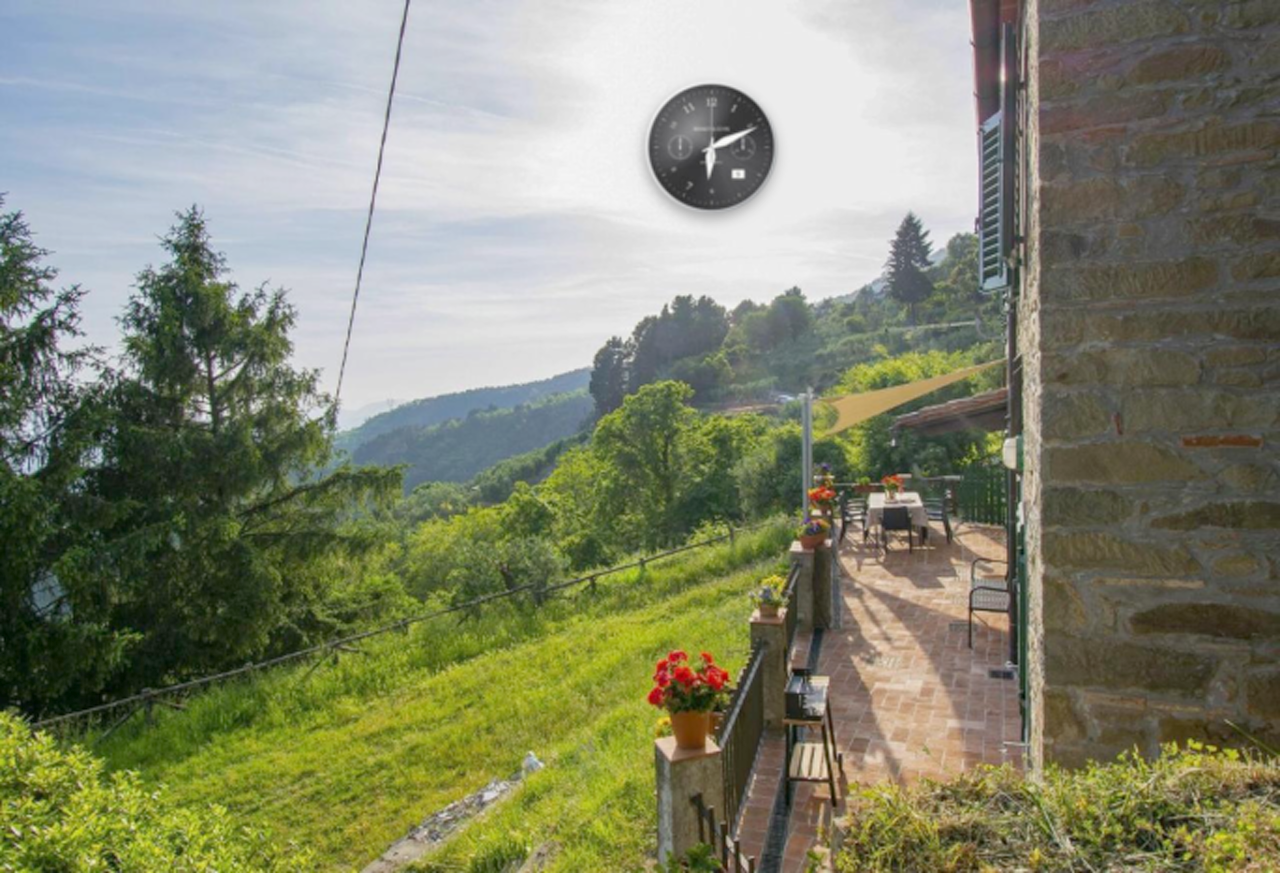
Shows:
6h11
